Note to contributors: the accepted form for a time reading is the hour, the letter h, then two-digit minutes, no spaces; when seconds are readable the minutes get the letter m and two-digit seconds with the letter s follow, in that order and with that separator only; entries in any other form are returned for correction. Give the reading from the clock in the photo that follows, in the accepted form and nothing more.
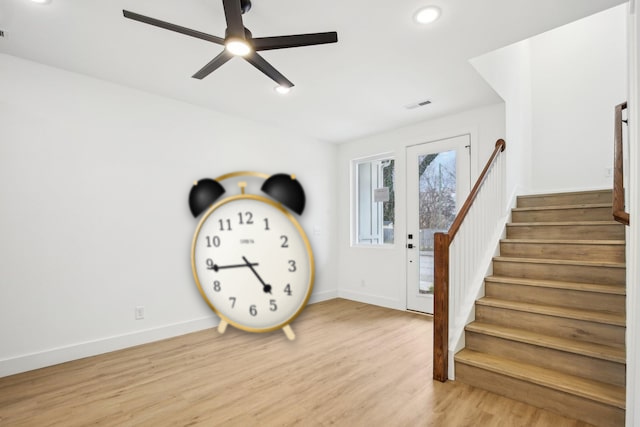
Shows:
4h44
